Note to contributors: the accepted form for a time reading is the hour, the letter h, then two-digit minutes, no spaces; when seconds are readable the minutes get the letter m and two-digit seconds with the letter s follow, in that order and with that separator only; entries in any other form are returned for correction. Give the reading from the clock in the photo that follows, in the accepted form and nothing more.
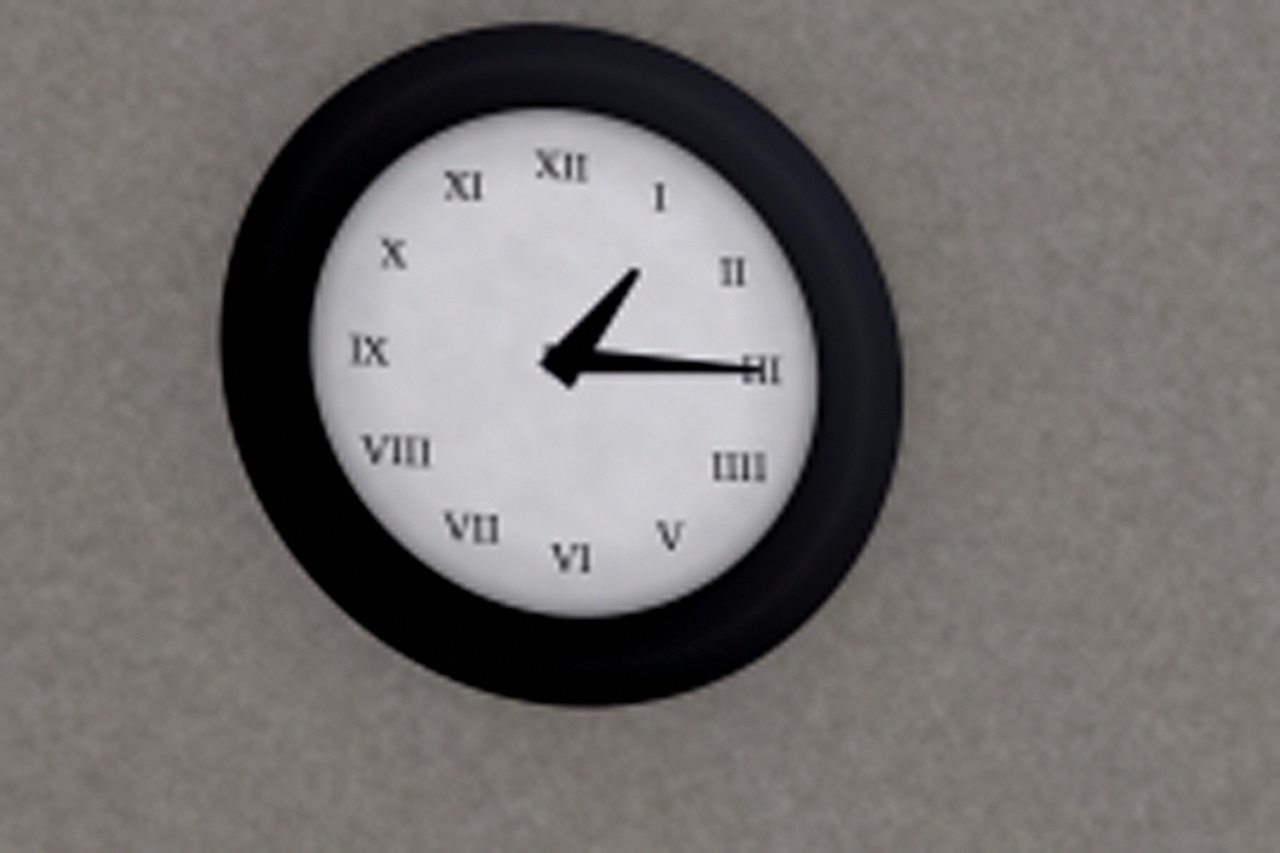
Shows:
1h15
